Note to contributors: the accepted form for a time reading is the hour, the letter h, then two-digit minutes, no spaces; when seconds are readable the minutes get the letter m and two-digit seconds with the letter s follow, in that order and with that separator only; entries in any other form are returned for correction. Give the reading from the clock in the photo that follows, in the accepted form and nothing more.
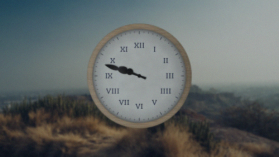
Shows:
9h48
